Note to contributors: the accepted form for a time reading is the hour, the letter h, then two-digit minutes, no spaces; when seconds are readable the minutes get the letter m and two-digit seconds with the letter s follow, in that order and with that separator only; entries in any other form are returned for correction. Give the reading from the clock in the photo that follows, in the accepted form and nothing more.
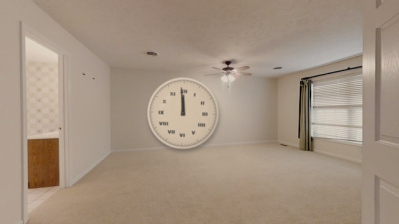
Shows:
11h59
